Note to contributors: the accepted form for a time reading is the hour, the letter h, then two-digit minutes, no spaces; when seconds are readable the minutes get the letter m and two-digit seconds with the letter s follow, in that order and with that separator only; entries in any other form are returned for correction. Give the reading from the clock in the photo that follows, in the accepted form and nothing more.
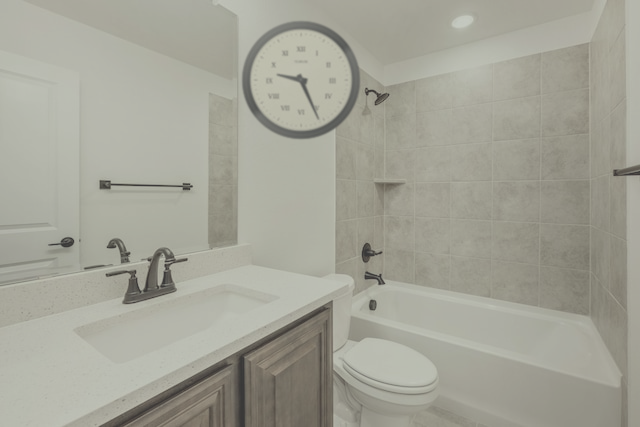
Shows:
9h26
